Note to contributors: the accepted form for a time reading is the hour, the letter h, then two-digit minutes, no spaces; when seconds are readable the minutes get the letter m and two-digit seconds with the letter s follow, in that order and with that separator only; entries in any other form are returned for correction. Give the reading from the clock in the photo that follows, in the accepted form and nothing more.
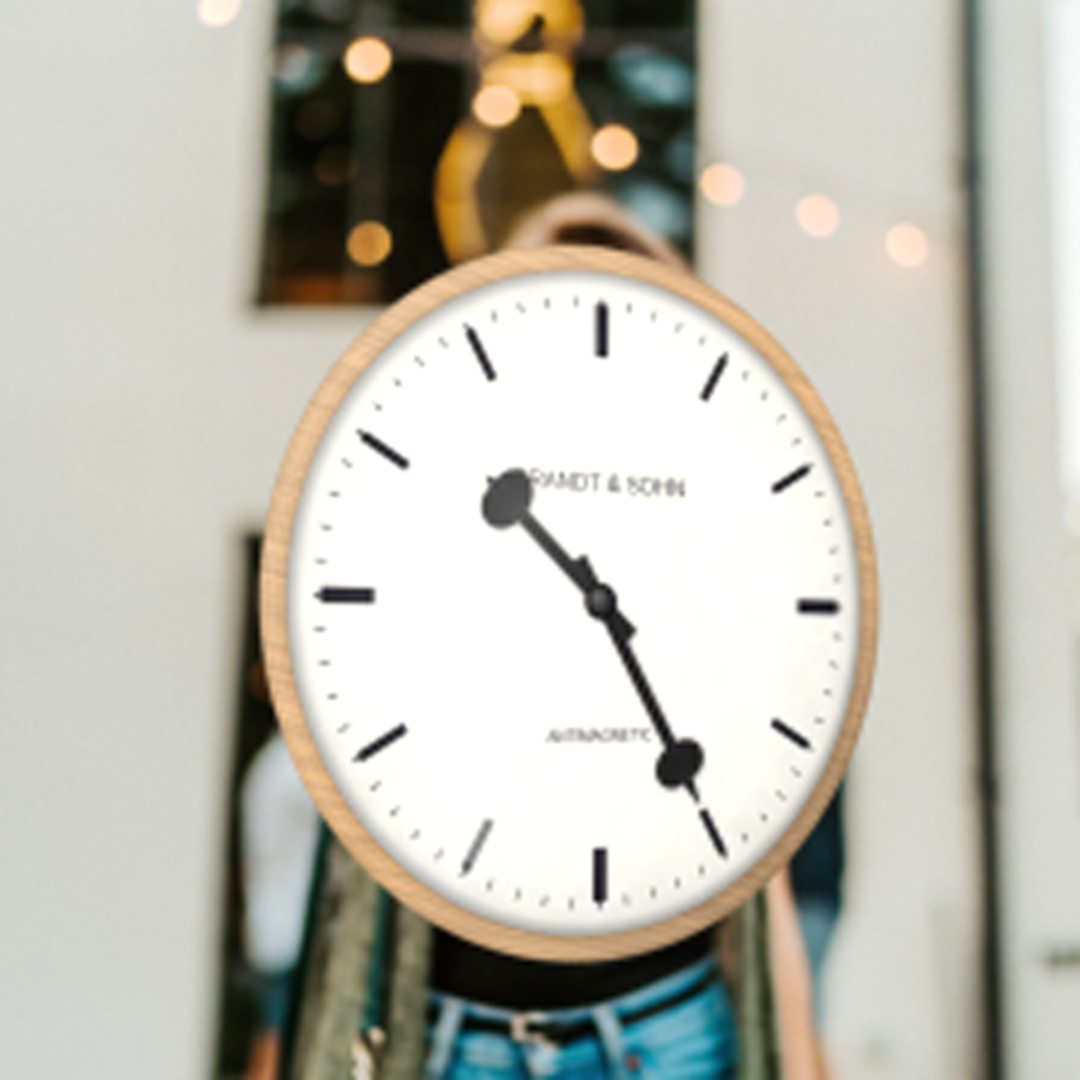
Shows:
10h25
